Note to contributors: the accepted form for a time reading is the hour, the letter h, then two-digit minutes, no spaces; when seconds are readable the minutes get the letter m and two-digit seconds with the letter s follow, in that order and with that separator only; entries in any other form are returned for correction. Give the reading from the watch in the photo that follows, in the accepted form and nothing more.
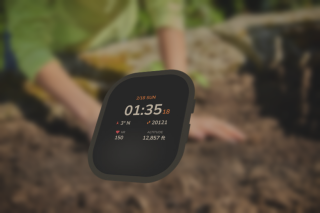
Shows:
1h35
